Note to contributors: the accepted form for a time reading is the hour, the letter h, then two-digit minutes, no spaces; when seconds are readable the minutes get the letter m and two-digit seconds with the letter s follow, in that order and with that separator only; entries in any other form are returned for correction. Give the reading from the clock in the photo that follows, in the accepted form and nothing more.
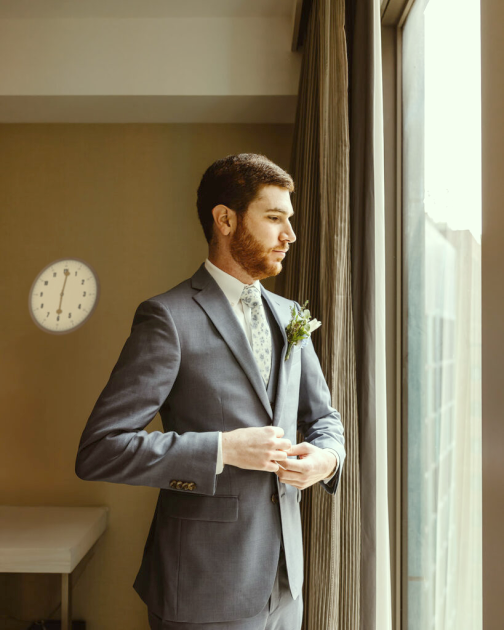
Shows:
6h01
